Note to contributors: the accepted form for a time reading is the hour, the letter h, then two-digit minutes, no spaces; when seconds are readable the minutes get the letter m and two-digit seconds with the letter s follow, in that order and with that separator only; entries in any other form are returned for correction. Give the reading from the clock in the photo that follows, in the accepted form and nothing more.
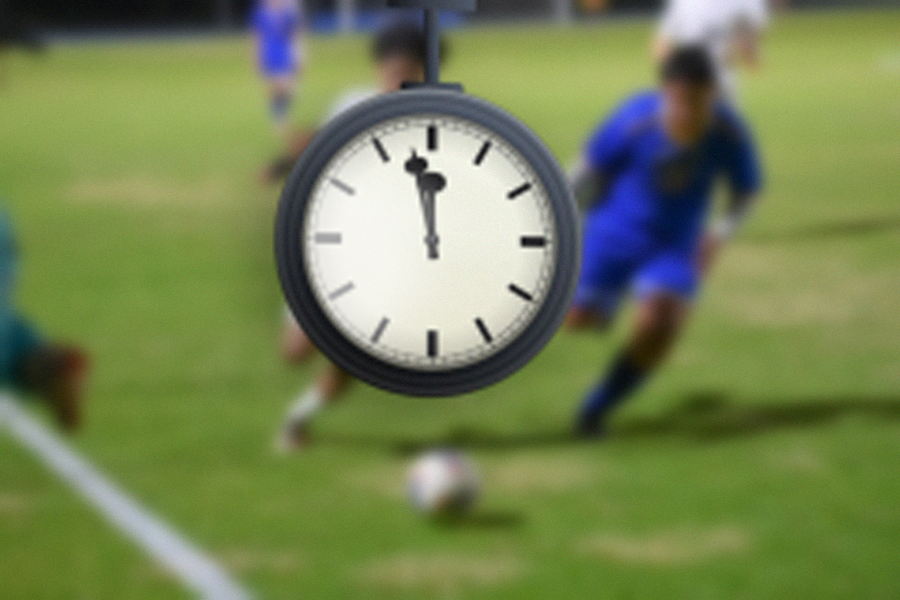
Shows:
11h58
